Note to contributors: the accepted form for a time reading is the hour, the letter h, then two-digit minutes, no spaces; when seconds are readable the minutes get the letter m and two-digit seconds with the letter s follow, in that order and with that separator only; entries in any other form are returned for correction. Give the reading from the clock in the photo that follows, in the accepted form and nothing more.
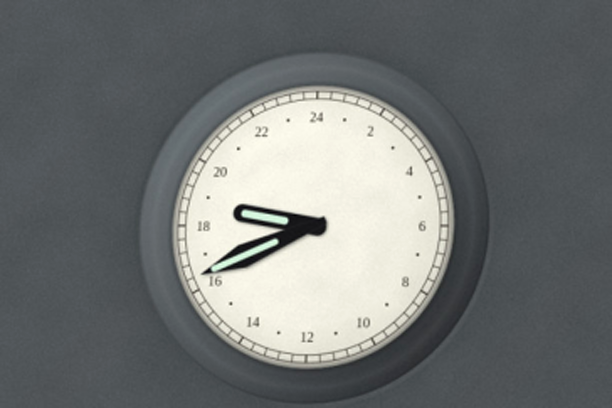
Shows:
18h41
